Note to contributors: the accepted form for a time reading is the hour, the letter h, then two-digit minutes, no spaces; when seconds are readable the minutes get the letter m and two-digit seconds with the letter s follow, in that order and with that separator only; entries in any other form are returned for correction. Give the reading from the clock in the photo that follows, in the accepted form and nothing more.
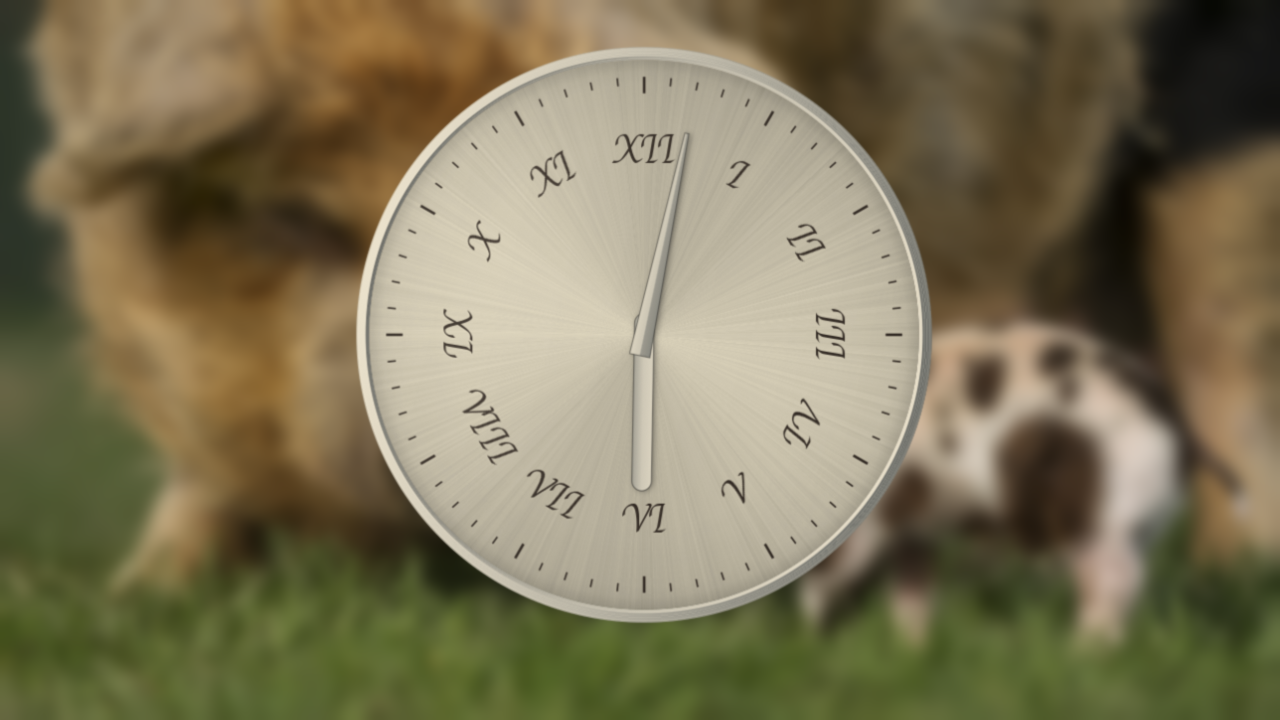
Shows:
6h02
